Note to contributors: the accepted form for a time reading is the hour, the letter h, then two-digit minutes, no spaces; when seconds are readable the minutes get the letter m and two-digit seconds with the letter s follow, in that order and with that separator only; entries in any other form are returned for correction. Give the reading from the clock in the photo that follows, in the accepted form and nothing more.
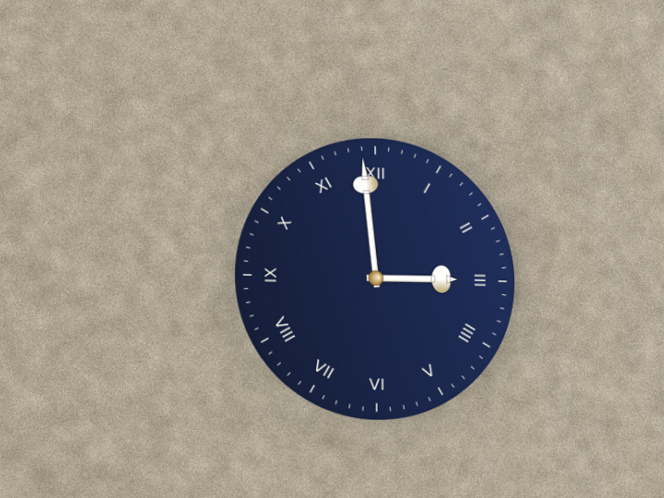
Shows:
2h59
